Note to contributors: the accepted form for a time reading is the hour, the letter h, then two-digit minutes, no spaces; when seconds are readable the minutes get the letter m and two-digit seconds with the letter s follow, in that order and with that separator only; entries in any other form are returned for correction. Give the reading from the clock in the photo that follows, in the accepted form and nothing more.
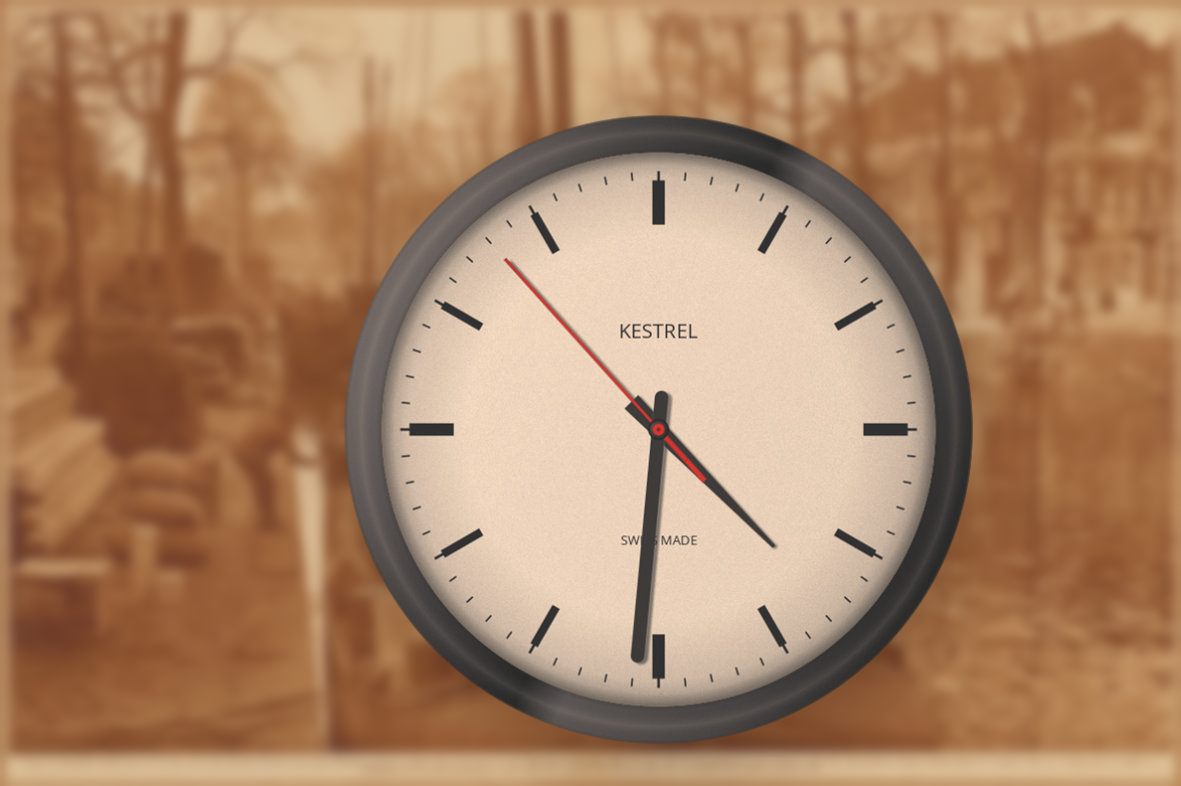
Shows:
4h30m53s
